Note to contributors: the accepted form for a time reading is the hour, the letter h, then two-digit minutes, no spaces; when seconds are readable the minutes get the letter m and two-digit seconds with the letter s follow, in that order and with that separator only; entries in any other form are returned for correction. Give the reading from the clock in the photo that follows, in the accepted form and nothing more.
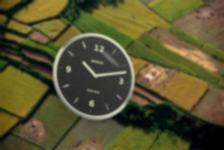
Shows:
10h12
